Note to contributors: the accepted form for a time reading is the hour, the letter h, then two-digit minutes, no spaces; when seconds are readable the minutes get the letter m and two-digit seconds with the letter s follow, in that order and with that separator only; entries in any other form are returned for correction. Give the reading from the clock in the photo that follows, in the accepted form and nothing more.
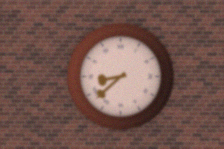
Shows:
8h38
